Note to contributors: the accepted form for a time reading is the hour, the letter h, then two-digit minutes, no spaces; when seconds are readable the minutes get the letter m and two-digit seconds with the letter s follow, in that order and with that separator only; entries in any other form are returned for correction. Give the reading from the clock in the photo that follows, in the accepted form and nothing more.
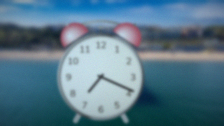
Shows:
7h19
